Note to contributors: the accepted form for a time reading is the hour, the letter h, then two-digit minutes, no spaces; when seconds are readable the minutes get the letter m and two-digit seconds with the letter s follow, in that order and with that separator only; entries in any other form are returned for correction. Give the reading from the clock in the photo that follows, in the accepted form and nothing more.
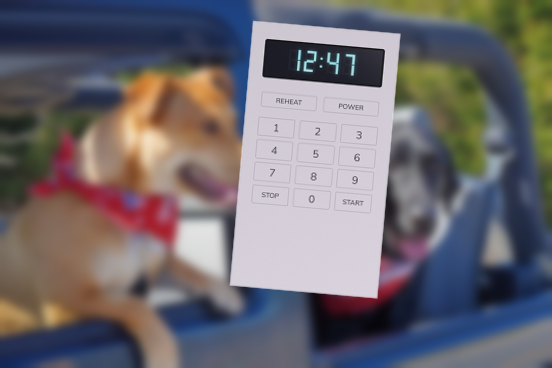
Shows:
12h47
